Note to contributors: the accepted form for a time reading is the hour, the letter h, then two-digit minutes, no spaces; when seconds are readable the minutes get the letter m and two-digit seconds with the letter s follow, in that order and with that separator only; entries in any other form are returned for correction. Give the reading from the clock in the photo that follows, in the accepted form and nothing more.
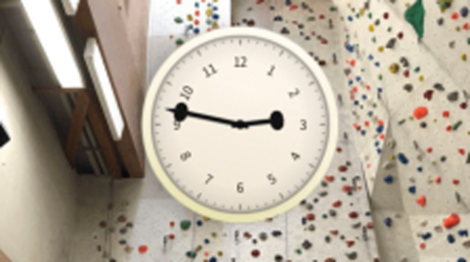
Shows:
2h47
